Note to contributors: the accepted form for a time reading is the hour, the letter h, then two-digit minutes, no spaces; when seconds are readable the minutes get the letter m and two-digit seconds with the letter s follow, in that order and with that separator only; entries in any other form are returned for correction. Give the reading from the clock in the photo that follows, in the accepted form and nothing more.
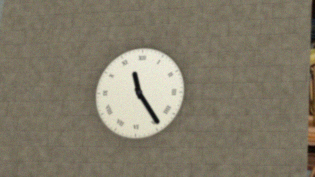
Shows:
11h24
